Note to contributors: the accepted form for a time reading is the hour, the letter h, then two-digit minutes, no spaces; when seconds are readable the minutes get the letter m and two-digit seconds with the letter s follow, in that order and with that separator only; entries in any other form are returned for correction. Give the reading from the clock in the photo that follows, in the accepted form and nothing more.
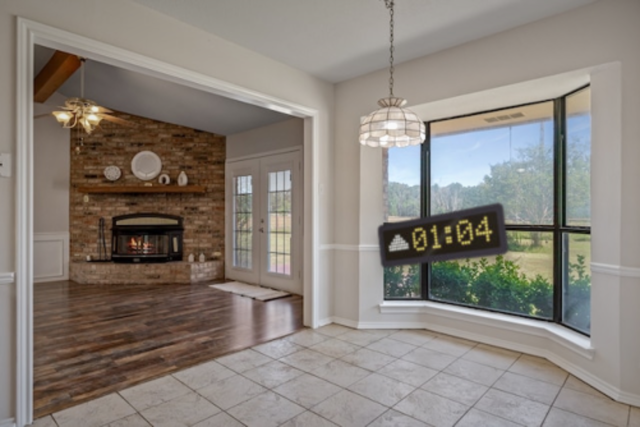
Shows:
1h04
